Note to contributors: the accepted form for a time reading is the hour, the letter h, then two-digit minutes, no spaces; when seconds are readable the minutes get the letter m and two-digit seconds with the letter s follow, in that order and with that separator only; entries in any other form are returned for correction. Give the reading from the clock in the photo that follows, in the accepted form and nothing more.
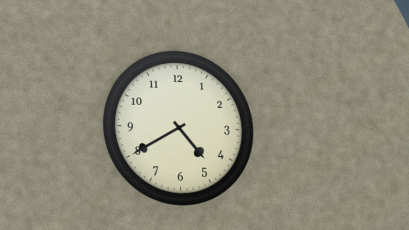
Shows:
4h40
